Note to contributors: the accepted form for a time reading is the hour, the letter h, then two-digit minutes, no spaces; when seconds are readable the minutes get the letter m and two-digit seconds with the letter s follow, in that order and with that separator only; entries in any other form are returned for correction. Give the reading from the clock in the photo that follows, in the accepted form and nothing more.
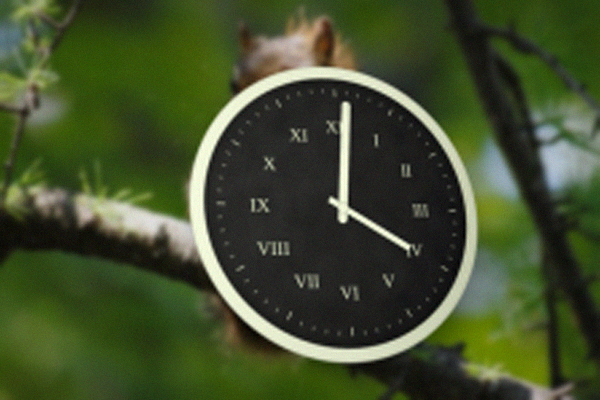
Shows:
4h01
